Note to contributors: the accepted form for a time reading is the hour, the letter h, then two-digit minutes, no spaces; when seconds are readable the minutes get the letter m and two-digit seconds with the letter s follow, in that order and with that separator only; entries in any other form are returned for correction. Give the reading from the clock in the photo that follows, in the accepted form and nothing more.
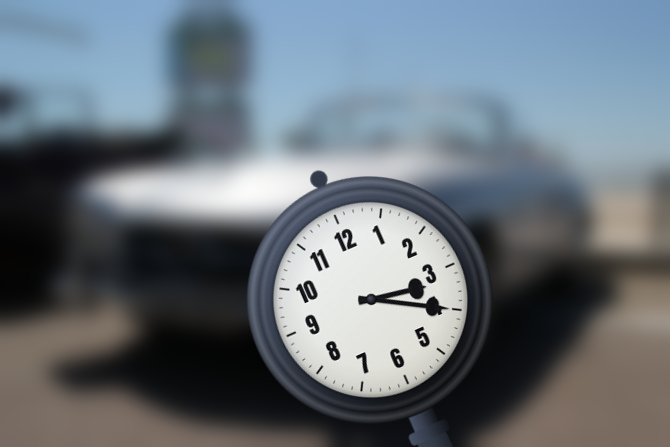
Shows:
3h20
